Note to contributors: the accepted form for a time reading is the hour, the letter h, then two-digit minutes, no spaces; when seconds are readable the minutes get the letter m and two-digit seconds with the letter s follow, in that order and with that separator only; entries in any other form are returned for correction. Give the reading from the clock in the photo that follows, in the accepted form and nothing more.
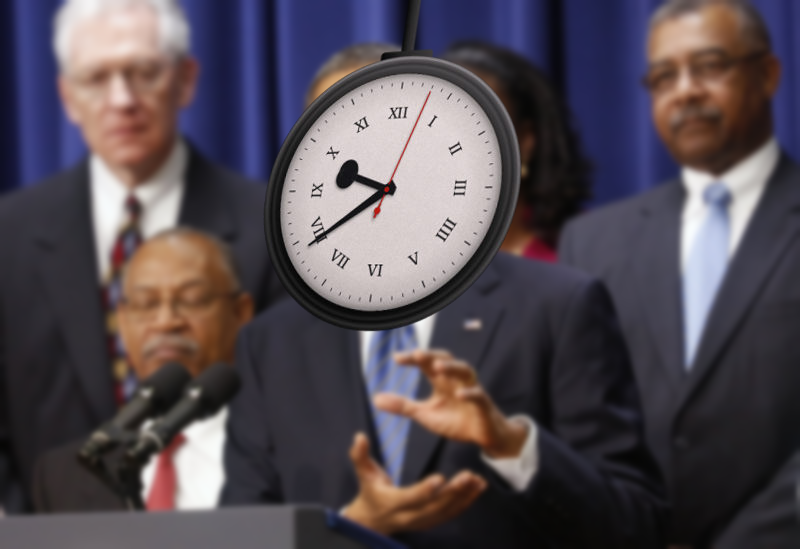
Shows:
9h39m03s
